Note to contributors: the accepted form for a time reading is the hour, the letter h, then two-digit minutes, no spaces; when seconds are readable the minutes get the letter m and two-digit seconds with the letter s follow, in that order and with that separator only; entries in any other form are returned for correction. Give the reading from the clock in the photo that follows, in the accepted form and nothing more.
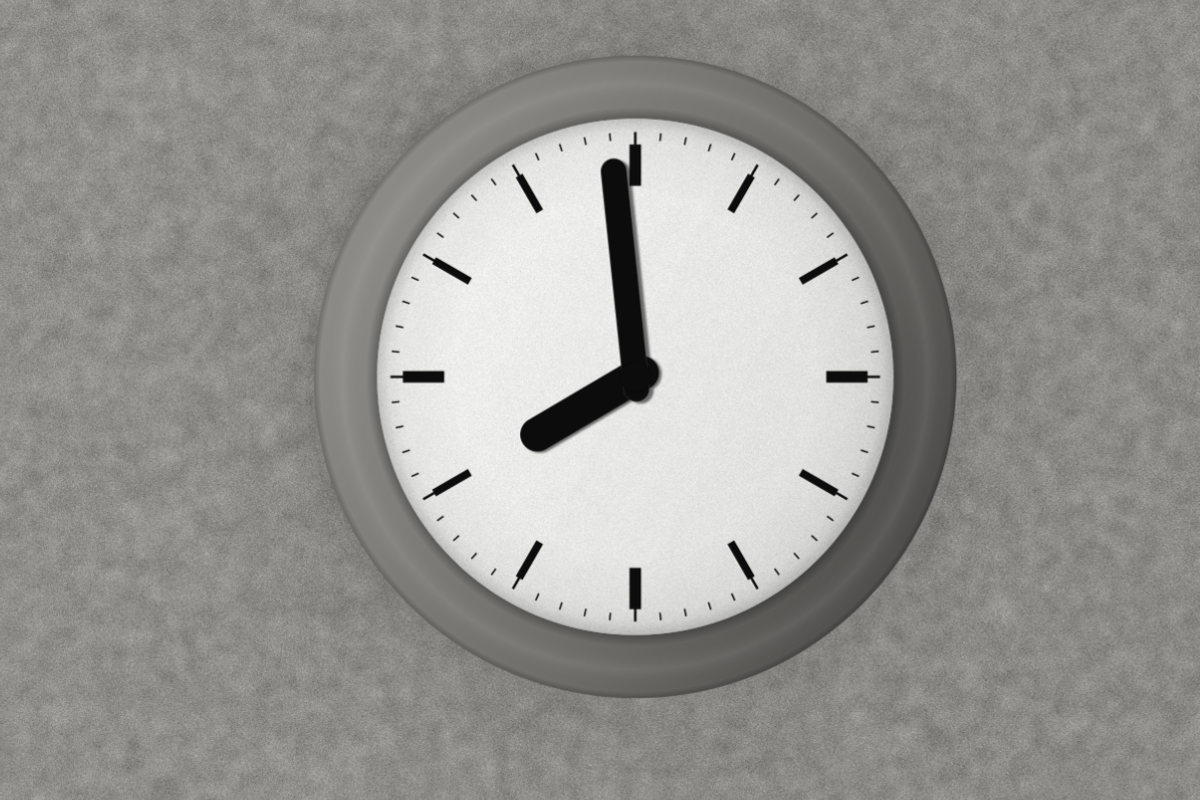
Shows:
7h59
